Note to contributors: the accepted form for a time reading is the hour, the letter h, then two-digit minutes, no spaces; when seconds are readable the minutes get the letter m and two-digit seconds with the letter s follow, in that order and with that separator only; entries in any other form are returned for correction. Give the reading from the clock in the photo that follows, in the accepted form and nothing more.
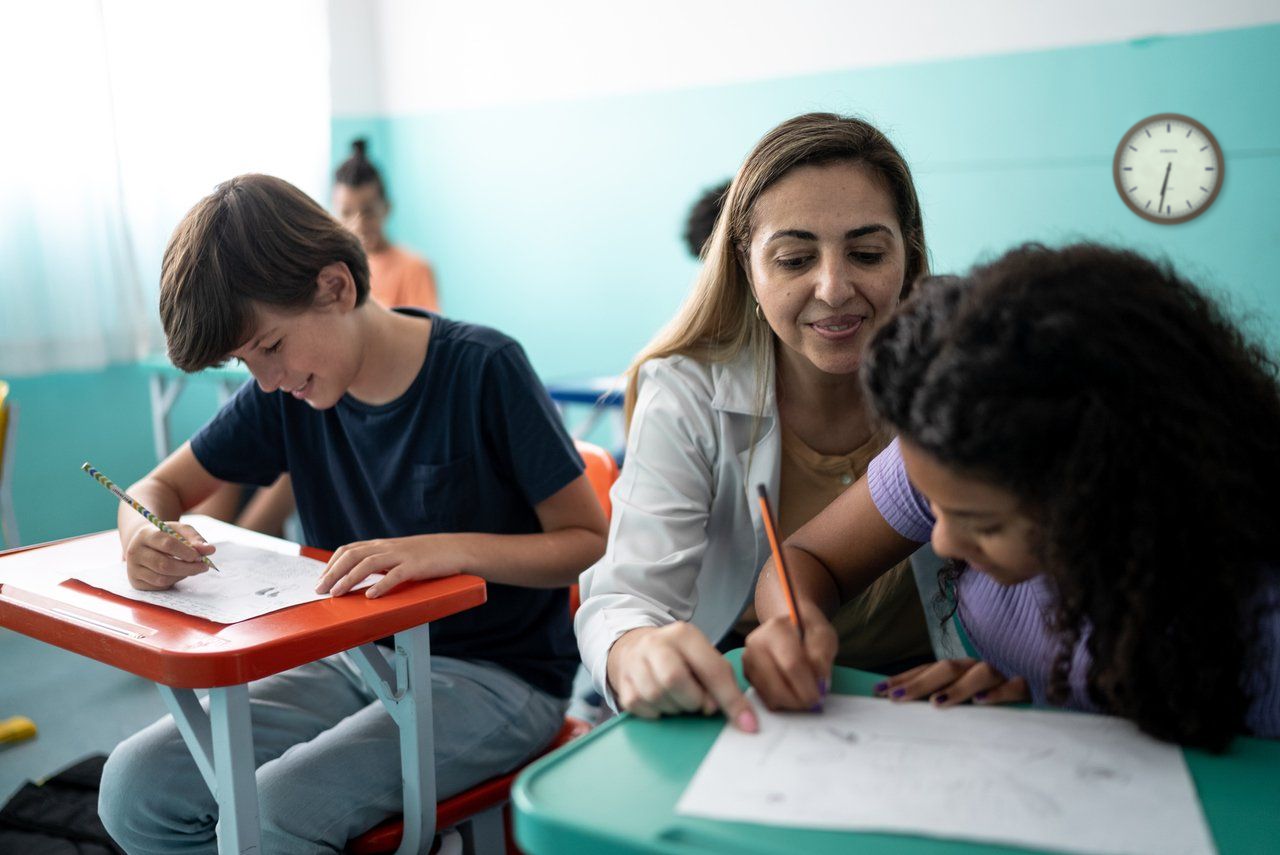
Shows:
6h32
